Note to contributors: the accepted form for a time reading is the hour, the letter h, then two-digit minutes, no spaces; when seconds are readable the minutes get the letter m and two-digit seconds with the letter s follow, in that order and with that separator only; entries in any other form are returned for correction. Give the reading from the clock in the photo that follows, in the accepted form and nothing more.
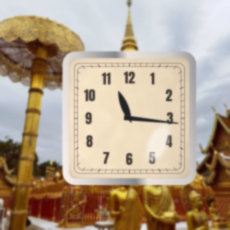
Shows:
11h16
